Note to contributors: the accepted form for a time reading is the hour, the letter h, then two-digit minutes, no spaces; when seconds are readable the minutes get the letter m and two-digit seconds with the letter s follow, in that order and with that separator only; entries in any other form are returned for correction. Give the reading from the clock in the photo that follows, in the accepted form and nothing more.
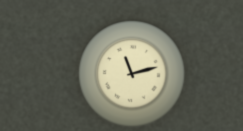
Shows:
11h12
